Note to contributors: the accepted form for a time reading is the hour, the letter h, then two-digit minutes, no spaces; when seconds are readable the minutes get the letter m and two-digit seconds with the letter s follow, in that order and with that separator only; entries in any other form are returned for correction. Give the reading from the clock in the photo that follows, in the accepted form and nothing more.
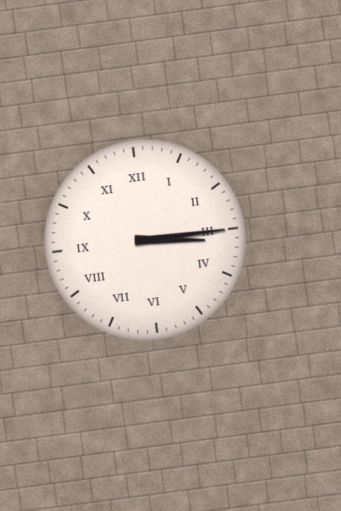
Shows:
3h15
